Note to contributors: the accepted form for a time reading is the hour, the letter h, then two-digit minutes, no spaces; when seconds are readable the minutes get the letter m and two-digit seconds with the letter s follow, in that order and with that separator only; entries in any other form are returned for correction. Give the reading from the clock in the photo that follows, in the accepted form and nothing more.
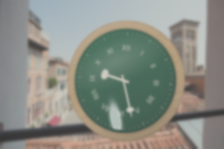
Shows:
9h27
